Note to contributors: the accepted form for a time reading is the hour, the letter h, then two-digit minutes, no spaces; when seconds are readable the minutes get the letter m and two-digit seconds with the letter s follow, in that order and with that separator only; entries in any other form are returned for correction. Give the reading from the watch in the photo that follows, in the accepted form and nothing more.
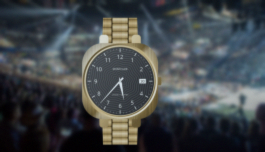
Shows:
5h37
